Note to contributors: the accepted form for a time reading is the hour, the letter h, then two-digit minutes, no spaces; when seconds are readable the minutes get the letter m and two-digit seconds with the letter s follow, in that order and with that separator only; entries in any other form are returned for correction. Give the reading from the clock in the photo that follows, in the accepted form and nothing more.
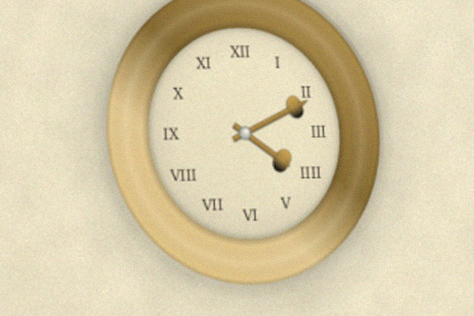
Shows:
4h11
